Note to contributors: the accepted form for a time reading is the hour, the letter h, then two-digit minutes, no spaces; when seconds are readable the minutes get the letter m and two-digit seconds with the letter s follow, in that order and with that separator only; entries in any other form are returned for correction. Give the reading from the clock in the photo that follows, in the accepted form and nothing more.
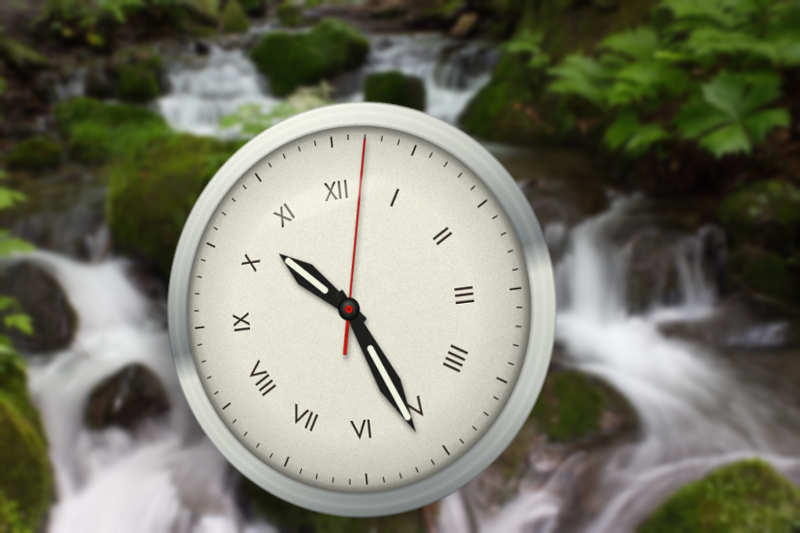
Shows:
10h26m02s
